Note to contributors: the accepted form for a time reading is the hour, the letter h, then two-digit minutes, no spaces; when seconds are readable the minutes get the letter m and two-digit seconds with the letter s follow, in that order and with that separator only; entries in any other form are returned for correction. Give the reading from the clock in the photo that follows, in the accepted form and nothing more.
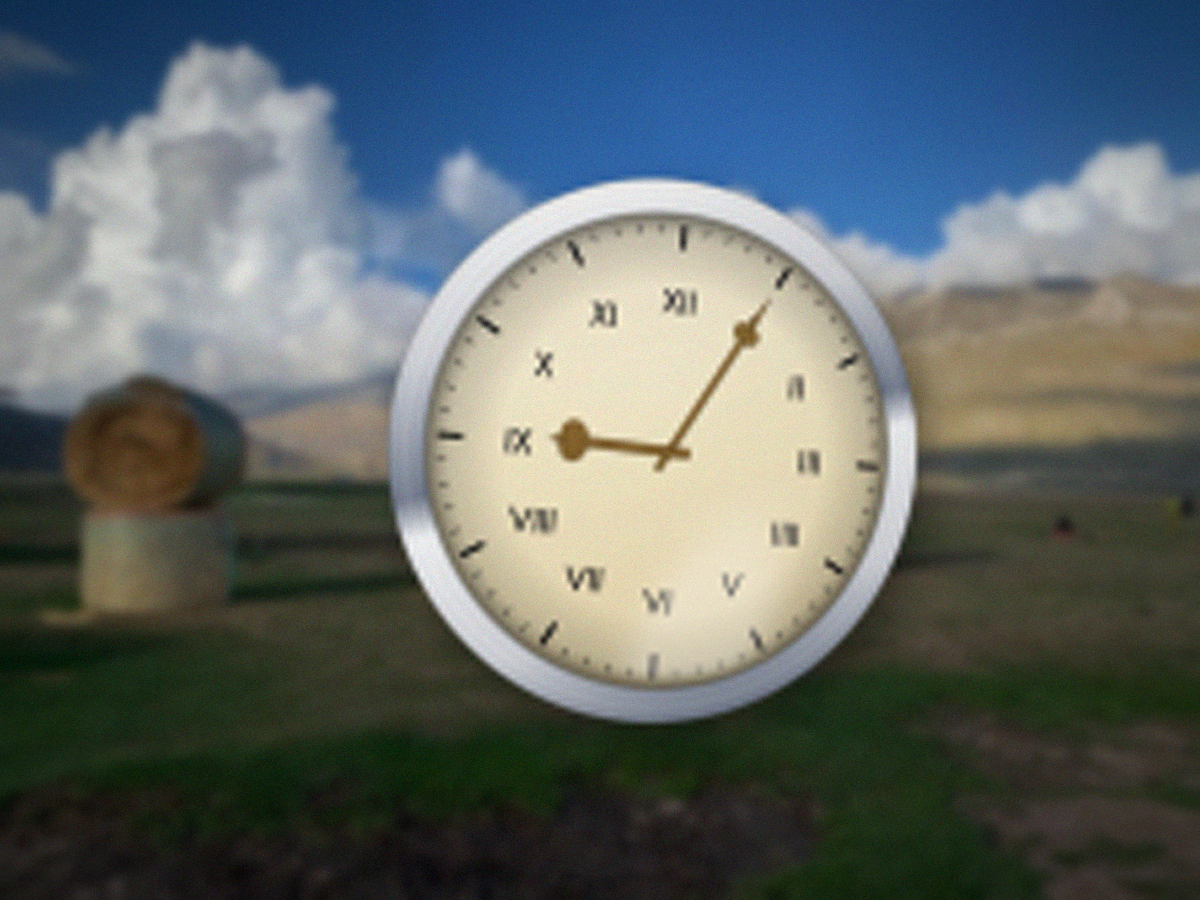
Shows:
9h05
